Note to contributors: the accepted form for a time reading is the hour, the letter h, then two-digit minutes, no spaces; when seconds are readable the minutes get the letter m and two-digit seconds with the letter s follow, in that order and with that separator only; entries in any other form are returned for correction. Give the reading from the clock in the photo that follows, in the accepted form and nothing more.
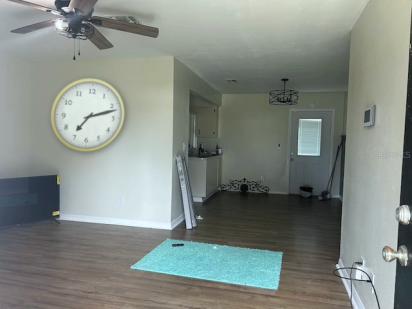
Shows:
7h12
